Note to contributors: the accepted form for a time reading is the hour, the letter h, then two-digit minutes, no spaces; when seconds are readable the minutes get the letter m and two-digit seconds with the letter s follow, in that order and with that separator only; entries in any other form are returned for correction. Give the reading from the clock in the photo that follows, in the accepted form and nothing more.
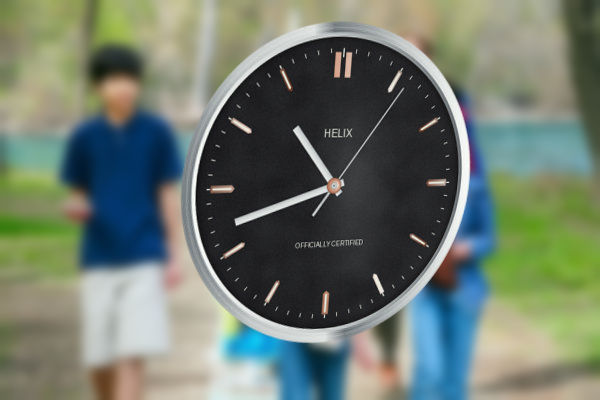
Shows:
10h42m06s
